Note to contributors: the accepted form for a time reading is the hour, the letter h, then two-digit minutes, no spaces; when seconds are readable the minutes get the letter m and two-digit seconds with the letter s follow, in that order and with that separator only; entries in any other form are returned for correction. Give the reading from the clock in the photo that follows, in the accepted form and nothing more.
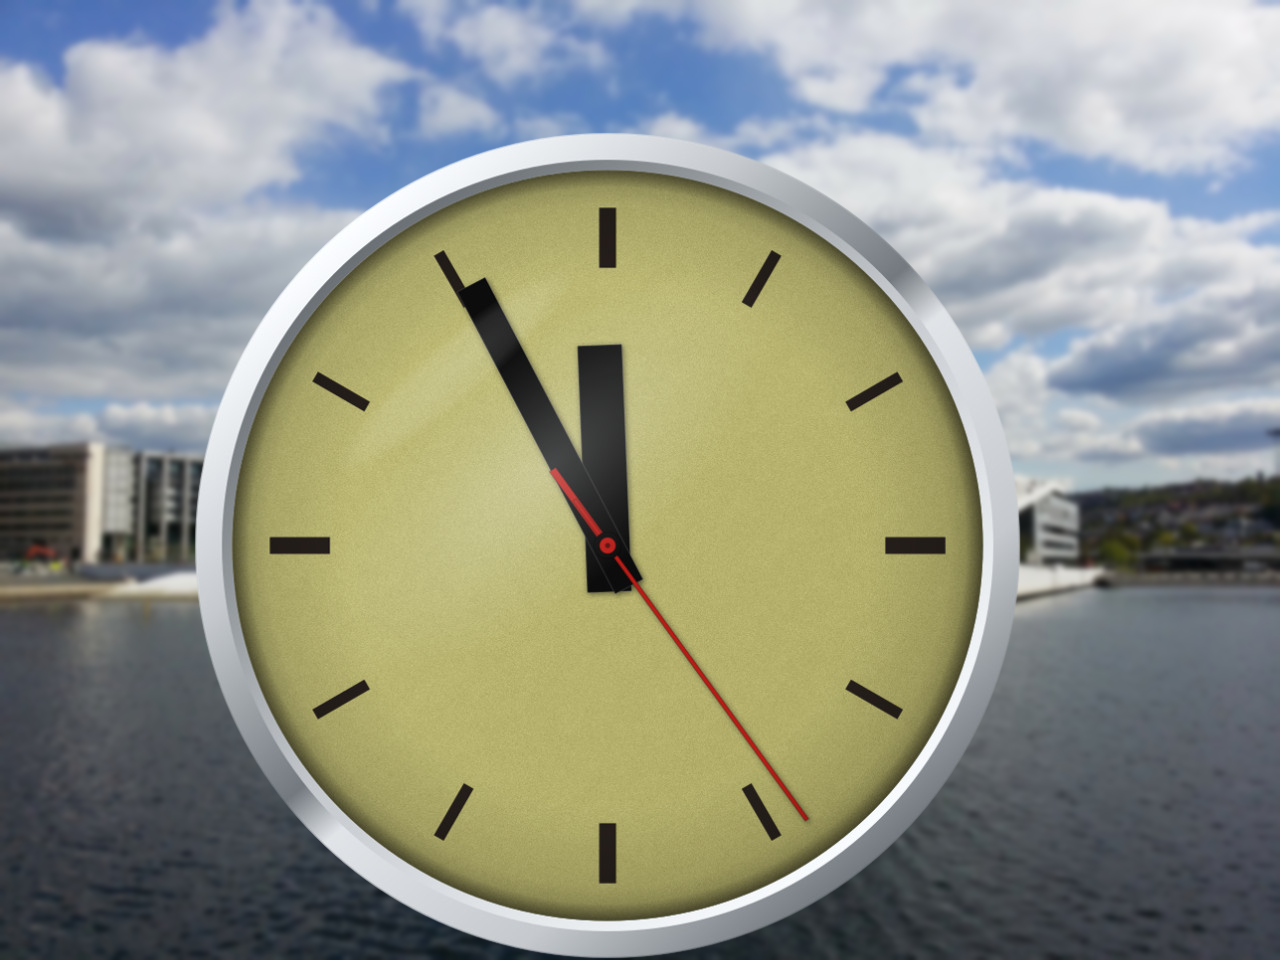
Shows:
11h55m24s
